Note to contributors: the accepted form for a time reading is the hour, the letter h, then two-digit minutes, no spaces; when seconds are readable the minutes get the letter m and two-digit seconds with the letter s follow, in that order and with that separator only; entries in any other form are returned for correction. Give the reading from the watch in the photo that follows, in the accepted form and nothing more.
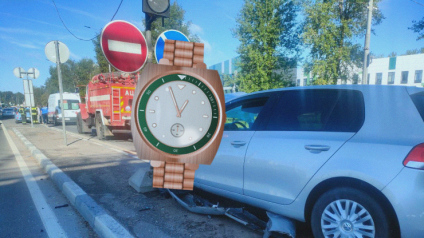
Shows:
12h56
